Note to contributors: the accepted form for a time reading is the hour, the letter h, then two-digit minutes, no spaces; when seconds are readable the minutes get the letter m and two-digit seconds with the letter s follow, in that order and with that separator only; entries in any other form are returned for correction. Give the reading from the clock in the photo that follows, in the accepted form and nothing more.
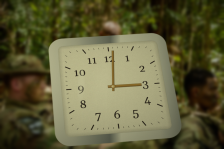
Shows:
3h01
